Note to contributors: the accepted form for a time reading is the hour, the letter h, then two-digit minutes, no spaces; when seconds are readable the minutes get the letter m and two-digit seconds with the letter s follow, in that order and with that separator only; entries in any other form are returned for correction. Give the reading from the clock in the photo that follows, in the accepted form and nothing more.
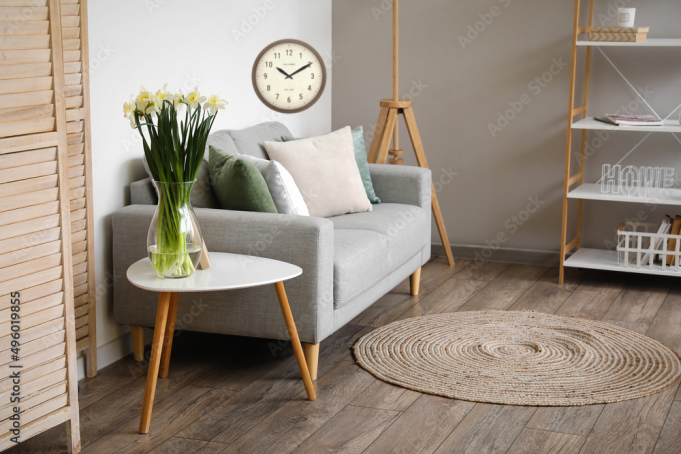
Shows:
10h10
